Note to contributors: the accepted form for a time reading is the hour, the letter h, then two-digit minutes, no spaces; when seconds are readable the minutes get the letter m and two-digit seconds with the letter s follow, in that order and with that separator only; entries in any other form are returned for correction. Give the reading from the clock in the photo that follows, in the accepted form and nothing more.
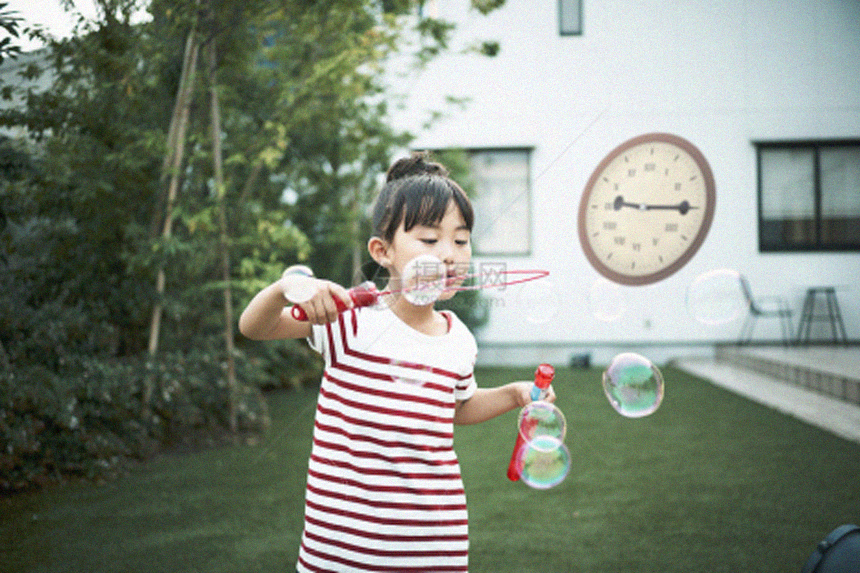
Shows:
9h15
